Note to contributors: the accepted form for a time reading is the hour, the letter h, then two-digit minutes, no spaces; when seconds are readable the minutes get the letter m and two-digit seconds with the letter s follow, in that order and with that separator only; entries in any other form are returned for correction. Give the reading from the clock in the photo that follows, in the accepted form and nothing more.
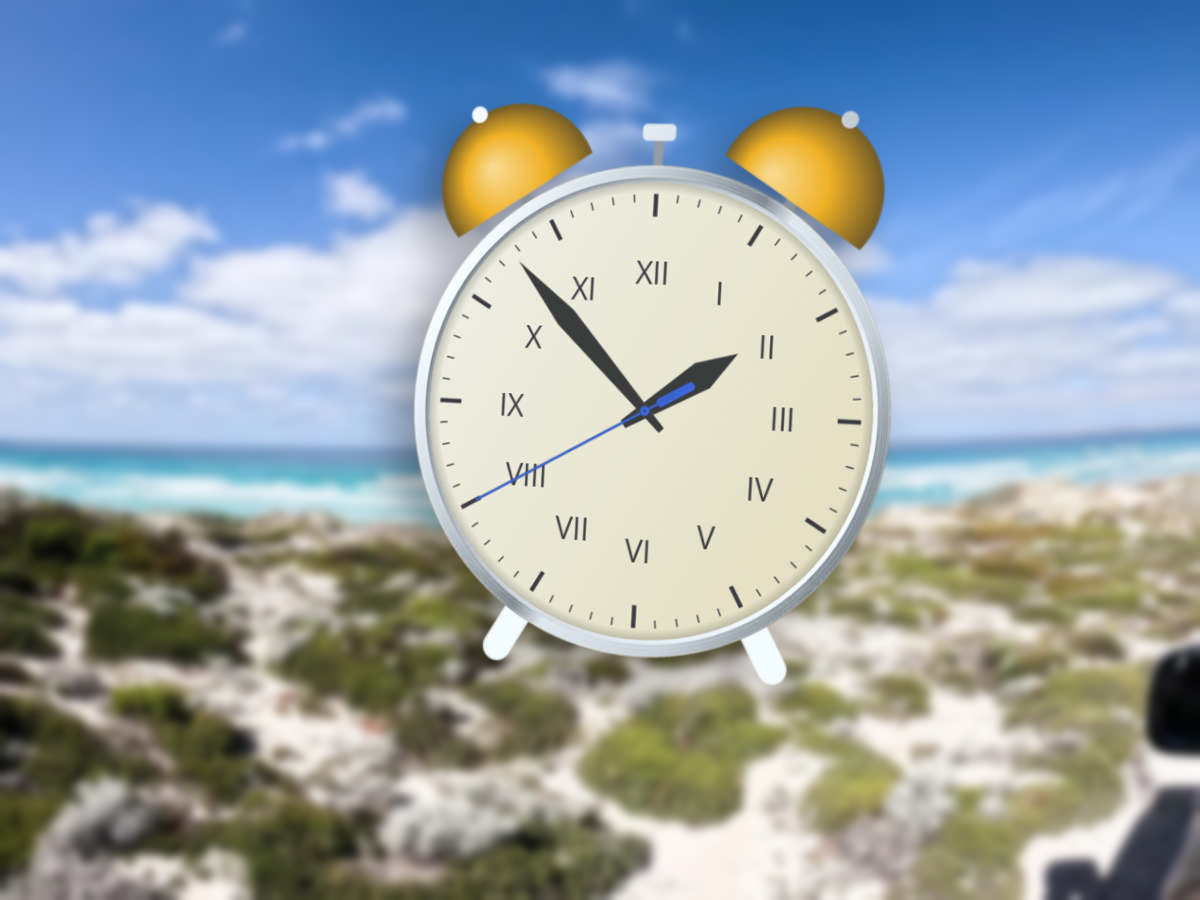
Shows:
1h52m40s
